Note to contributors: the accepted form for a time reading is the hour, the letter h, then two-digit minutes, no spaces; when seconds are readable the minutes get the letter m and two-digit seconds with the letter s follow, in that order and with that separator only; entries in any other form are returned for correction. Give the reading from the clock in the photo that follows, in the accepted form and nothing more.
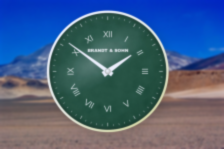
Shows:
1h51
